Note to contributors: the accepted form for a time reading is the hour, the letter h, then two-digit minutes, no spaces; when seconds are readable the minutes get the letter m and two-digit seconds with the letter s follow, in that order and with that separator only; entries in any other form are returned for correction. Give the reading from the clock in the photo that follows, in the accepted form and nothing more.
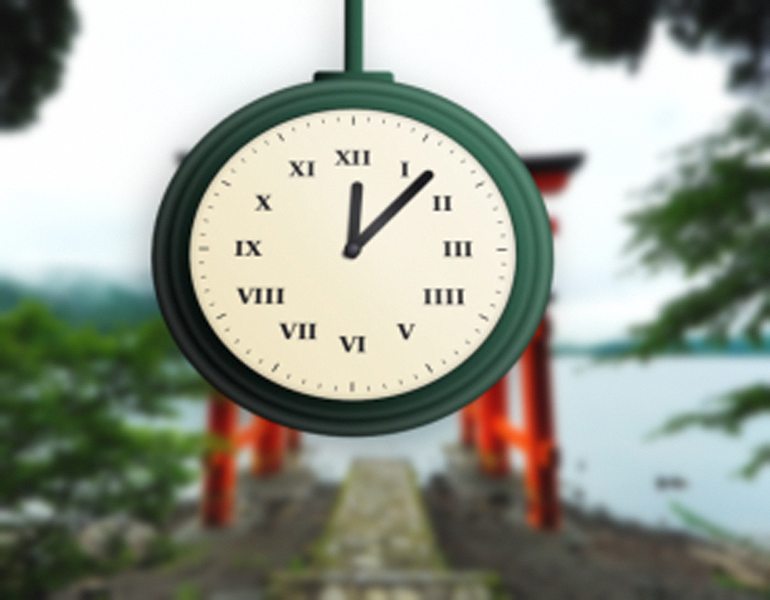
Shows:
12h07
